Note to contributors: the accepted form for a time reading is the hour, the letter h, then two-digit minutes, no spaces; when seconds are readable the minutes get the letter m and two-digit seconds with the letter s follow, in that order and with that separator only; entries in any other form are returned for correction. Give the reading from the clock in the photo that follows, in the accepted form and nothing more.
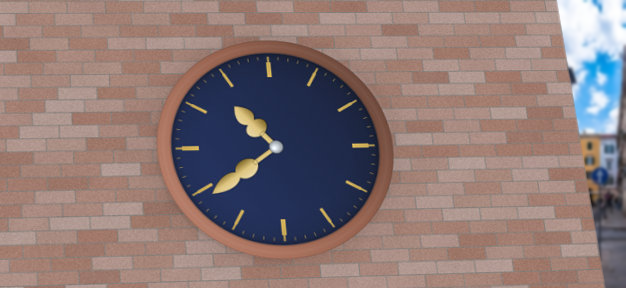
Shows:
10h39
